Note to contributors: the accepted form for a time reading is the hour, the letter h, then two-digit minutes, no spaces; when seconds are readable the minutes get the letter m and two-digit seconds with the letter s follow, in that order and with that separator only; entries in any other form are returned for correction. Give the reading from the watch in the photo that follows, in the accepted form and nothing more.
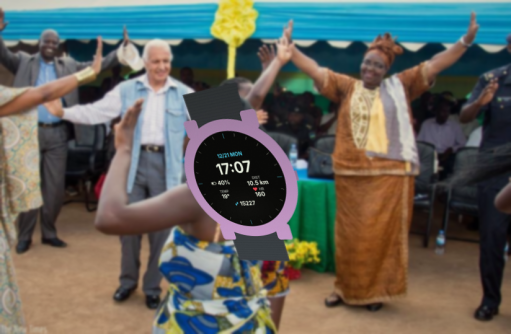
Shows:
17h07
